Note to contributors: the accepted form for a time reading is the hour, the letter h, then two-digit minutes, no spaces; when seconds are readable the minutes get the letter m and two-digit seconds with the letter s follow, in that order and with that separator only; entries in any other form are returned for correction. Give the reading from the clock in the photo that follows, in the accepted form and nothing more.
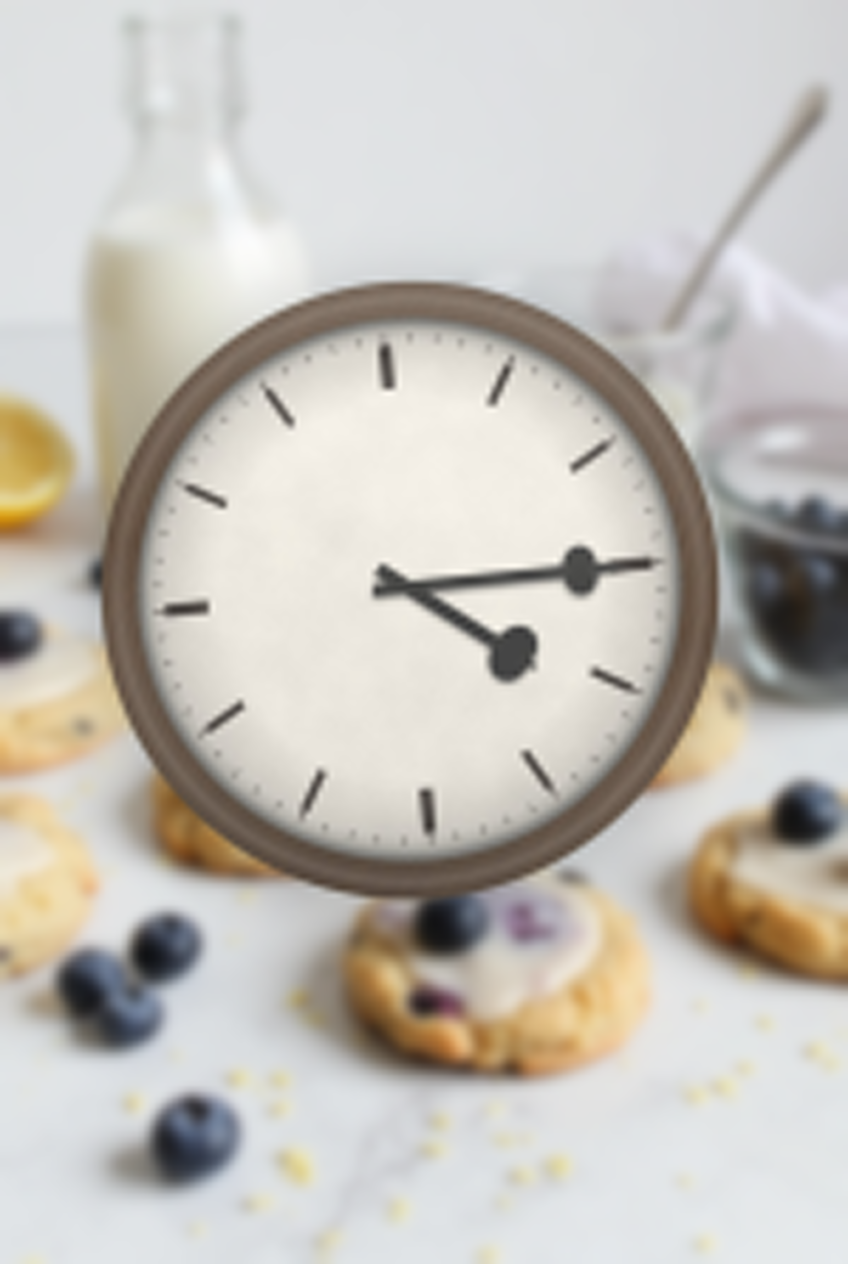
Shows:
4h15
